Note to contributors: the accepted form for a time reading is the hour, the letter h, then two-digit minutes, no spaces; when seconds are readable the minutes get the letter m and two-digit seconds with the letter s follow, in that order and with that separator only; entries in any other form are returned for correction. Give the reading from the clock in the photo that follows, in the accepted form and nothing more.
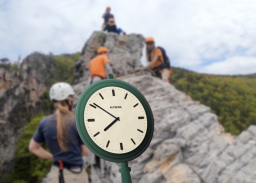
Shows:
7h51
